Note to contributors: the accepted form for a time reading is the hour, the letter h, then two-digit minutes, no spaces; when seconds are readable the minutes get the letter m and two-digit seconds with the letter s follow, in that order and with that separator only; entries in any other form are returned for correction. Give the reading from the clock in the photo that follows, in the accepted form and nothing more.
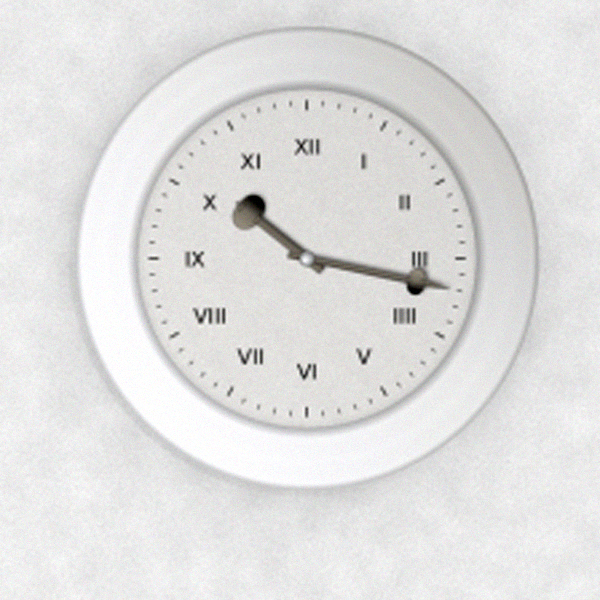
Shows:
10h17
